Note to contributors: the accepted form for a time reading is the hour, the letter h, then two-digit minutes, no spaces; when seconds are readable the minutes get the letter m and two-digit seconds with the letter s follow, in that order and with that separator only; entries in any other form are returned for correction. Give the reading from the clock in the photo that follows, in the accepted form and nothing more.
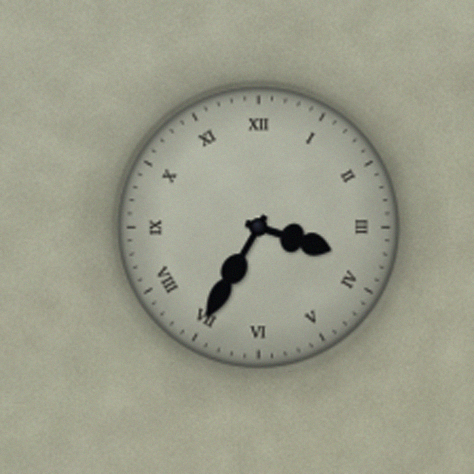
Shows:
3h35
